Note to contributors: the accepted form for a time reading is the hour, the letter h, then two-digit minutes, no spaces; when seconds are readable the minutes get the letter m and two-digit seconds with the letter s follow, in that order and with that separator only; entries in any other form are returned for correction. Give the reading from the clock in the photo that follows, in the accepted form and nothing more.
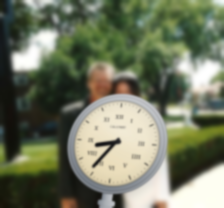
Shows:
8h36
